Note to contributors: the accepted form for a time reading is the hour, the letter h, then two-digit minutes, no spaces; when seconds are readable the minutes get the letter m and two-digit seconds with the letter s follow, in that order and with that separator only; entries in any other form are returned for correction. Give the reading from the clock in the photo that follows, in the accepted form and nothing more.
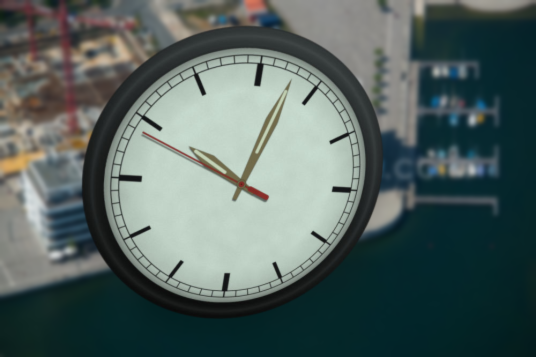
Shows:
10h02m49s
